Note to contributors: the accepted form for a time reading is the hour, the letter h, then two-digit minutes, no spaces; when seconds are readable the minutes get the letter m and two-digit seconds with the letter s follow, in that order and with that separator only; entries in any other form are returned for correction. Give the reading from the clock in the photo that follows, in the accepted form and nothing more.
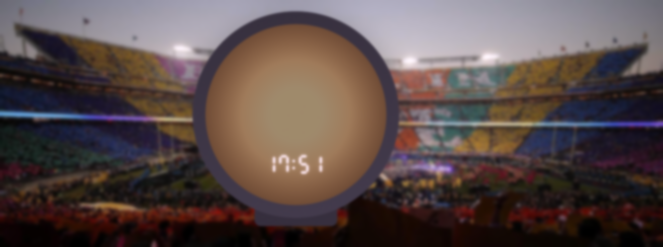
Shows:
17h51
